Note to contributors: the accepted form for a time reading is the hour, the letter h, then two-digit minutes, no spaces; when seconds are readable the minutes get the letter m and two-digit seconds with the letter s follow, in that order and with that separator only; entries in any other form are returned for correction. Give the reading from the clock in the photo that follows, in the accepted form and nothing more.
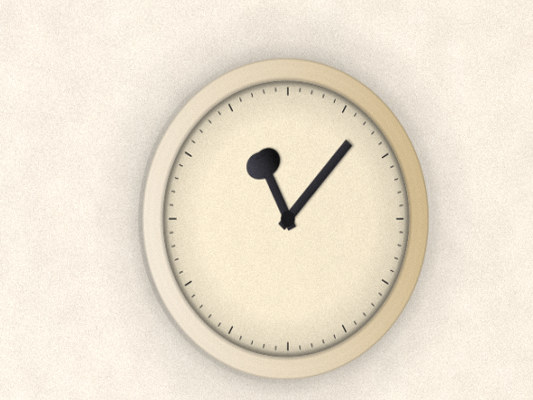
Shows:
11h07
